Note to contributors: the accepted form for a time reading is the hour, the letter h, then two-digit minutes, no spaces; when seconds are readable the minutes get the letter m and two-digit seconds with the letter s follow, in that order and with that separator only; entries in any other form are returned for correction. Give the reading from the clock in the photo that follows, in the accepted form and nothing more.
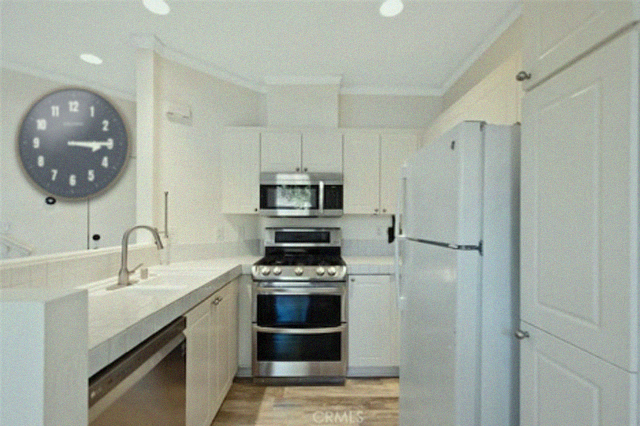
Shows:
3h15
